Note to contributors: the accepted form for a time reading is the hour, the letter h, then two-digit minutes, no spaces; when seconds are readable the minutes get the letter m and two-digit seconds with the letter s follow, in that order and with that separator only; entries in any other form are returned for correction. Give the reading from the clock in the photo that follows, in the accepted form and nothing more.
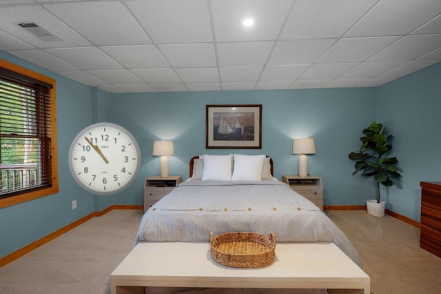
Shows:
10h53
